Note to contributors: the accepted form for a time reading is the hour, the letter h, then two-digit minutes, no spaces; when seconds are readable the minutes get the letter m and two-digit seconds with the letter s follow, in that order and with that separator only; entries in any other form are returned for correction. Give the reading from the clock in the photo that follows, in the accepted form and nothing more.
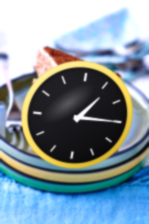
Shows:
1h15
